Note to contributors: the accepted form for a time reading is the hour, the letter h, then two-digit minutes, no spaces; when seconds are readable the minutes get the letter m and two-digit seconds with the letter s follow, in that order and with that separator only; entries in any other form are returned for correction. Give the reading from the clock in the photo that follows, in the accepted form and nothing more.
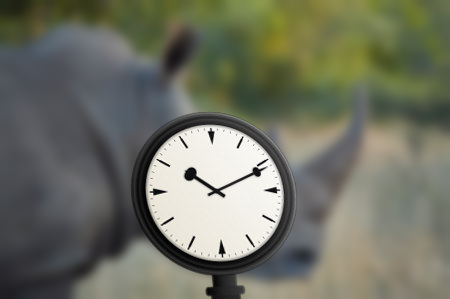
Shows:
10h11
